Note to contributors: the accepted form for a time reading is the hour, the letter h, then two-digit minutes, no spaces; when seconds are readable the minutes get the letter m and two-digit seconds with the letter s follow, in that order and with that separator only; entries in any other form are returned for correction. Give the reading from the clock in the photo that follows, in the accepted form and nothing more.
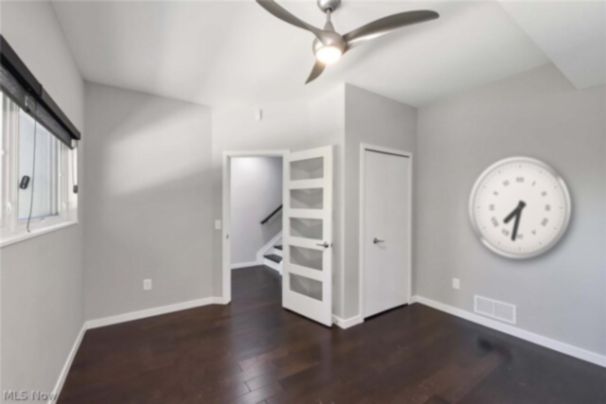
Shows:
7h32
